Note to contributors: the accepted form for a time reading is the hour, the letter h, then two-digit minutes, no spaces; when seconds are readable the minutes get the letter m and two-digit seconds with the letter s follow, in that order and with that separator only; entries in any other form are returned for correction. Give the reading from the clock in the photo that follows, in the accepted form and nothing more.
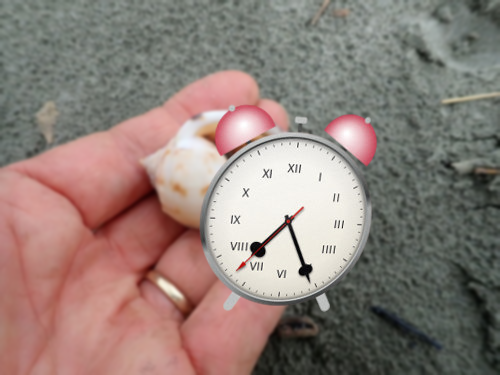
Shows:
7h25m37s
